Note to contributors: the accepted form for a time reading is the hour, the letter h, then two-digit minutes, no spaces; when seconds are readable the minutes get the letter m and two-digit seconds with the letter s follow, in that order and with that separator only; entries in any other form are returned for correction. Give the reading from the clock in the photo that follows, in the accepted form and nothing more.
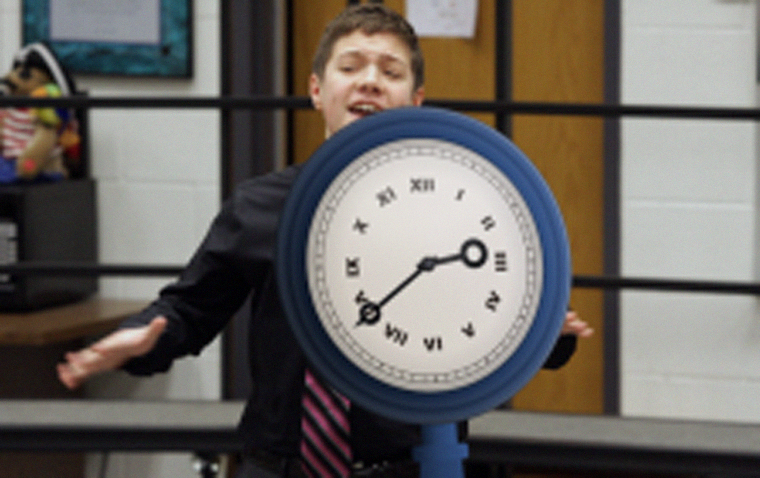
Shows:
2h39
